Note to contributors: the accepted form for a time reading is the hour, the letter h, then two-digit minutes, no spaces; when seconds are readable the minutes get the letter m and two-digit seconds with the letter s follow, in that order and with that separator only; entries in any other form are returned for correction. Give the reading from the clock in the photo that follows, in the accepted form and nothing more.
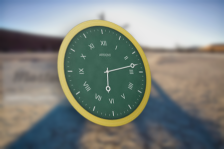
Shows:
6h13
